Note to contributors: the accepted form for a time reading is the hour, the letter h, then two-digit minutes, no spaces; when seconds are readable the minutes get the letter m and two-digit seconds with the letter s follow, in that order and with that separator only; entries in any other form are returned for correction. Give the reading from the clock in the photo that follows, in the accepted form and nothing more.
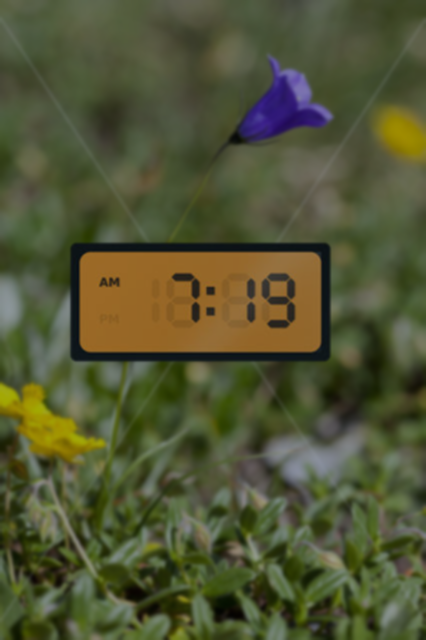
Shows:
7h19
